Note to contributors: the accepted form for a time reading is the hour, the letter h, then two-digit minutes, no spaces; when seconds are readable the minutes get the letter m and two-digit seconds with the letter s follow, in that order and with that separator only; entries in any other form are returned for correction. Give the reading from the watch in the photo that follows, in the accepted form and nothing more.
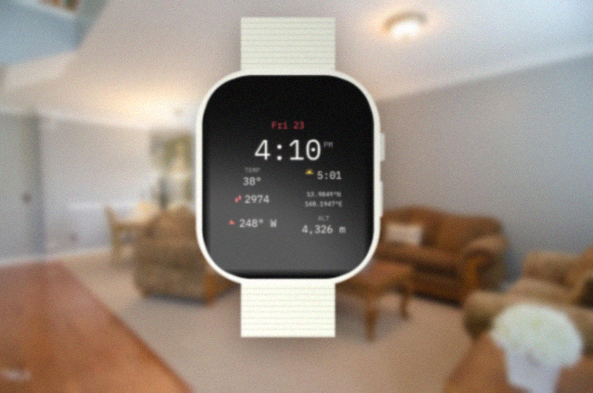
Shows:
4h10
